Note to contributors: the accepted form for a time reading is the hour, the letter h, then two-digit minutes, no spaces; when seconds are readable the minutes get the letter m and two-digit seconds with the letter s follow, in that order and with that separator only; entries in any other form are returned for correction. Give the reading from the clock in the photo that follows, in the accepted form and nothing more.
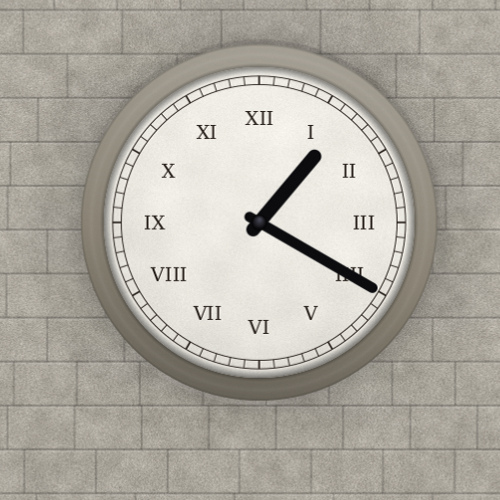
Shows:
1h20
